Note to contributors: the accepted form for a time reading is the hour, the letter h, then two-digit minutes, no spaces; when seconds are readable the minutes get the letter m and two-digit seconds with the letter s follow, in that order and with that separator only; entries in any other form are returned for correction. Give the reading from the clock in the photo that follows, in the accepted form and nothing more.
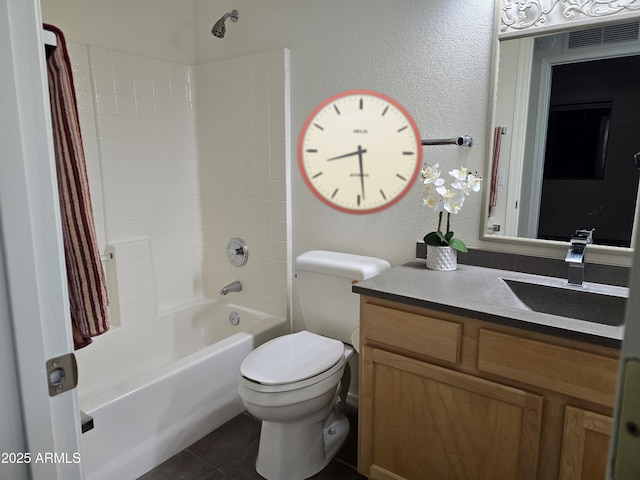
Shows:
8h29
